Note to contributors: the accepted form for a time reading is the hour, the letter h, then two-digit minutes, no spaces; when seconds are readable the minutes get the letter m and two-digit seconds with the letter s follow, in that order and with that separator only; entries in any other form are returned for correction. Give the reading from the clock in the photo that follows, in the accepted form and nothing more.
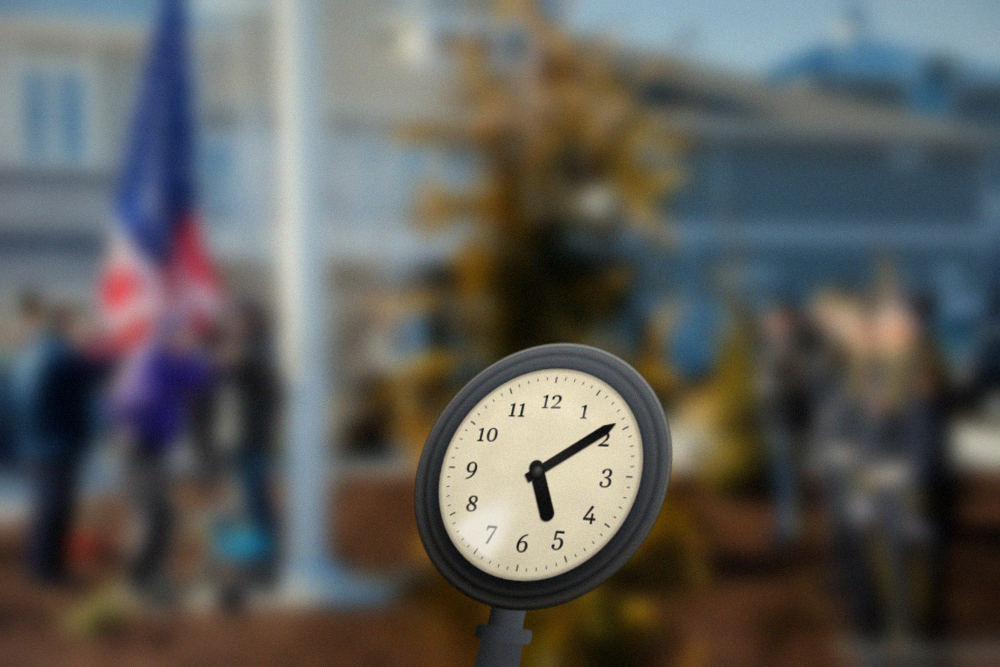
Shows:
5h09
